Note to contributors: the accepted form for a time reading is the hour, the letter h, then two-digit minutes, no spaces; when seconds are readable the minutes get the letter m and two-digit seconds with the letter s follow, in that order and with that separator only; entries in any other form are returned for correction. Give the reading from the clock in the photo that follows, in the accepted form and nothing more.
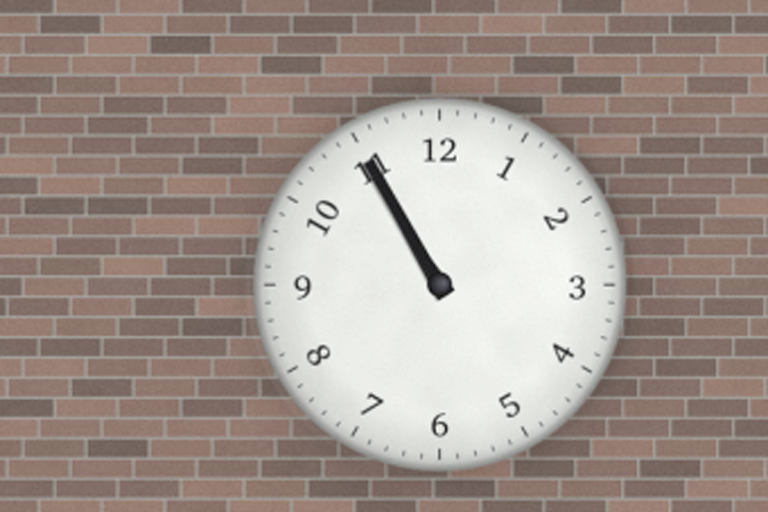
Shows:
10h55
